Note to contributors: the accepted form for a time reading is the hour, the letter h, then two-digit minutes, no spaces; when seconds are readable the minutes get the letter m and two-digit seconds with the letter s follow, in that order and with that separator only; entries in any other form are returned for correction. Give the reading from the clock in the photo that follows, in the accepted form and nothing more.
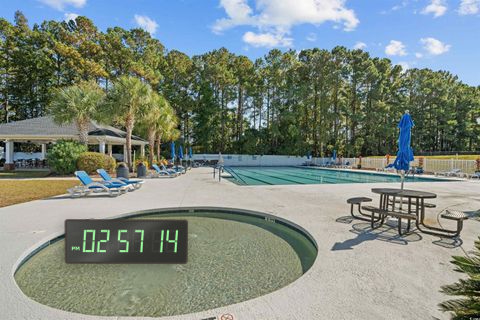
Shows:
2h57m14s
